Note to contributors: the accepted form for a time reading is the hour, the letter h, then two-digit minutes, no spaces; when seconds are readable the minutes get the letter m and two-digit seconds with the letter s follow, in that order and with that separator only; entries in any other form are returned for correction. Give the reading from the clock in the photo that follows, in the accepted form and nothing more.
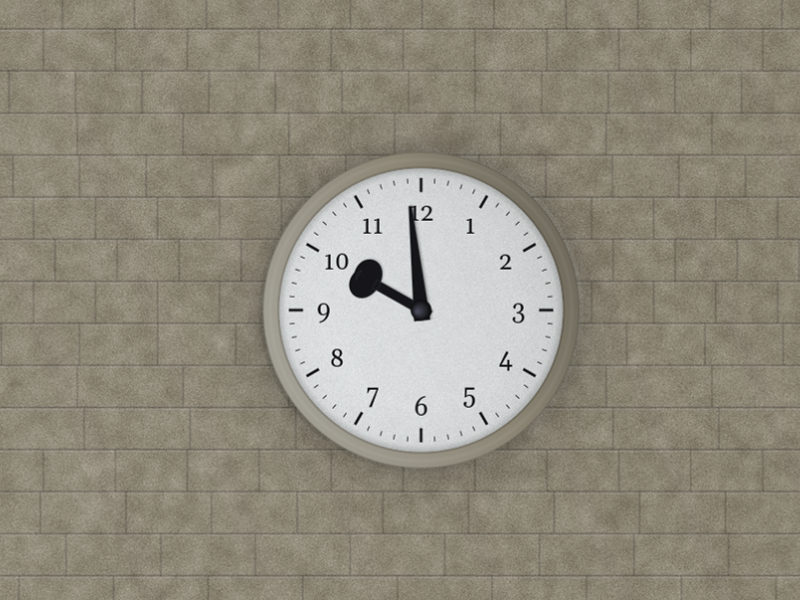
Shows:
9h59
